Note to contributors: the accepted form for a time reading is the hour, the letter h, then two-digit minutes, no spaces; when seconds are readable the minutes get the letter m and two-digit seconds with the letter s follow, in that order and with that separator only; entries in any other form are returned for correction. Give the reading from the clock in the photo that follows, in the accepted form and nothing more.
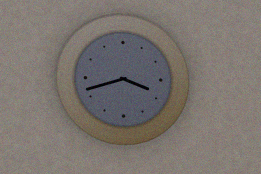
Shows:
3h42
